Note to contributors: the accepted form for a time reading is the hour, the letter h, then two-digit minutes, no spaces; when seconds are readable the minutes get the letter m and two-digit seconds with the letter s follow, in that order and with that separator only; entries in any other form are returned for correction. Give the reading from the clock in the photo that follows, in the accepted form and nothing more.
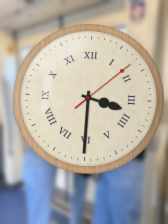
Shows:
3h30m08s
